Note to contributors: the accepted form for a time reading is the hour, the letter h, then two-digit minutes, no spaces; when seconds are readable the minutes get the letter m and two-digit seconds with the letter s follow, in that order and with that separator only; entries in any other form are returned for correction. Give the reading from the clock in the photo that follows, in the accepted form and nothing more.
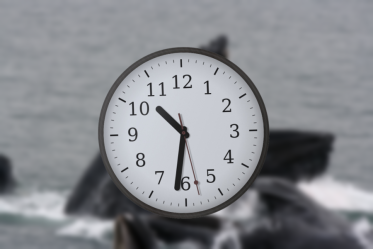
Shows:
10h31m28s
